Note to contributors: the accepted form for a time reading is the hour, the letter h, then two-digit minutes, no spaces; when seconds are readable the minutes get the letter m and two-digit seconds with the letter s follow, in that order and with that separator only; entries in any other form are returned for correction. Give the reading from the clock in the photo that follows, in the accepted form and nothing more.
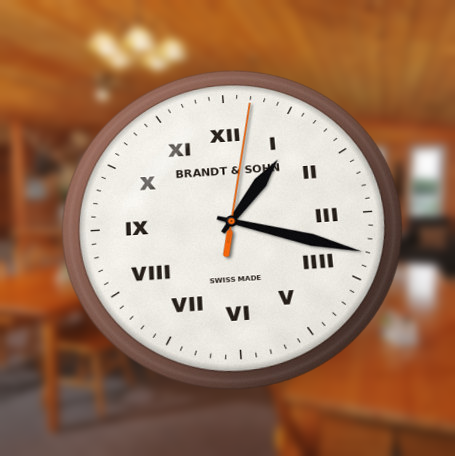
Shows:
1h18m02s
